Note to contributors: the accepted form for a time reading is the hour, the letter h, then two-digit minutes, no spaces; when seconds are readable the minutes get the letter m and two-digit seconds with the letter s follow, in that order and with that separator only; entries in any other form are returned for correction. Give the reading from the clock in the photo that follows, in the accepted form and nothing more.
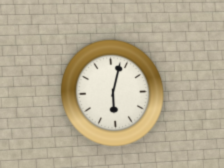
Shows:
6h03
